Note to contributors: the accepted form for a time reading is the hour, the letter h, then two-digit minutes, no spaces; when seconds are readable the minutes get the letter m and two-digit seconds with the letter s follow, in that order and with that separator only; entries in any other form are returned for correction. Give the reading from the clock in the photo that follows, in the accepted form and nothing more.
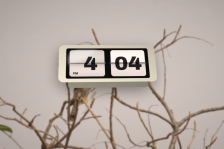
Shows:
4h04
